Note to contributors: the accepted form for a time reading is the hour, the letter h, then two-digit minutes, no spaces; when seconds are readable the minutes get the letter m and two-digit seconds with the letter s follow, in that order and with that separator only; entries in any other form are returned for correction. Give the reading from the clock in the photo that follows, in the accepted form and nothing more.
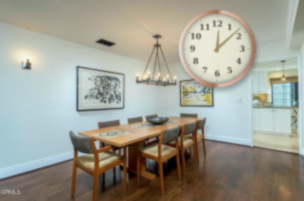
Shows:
12h08
